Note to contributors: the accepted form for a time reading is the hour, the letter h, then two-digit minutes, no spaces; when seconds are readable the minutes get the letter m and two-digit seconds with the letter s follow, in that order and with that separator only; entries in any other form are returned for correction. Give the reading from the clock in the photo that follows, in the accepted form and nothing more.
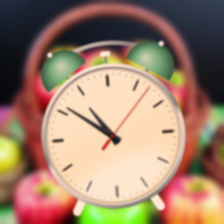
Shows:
10h51m07s
